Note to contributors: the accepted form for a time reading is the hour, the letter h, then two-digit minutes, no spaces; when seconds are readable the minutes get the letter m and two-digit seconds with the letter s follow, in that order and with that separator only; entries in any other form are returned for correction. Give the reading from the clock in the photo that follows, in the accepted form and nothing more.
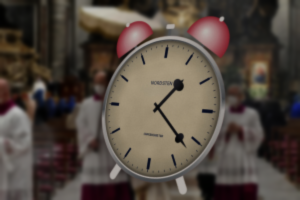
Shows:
1h22
